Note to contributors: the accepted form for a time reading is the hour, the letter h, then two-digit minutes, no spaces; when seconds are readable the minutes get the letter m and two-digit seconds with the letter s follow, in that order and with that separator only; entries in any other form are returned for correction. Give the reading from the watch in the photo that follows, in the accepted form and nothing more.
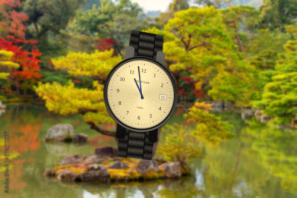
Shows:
10h58
